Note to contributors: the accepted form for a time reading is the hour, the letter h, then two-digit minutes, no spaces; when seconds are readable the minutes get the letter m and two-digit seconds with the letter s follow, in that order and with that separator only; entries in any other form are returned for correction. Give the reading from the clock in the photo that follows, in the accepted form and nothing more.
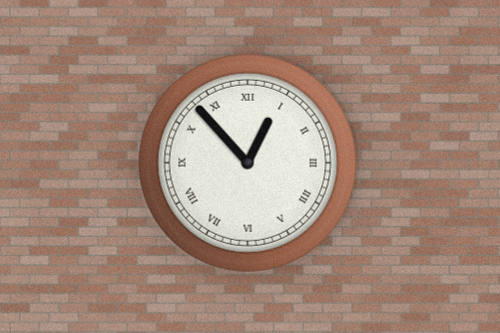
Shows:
12h53
